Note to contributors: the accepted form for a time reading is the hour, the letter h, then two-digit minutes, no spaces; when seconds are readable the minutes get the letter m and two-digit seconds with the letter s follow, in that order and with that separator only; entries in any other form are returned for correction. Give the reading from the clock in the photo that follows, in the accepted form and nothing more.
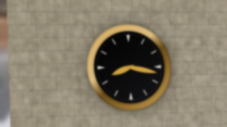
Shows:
8h17
